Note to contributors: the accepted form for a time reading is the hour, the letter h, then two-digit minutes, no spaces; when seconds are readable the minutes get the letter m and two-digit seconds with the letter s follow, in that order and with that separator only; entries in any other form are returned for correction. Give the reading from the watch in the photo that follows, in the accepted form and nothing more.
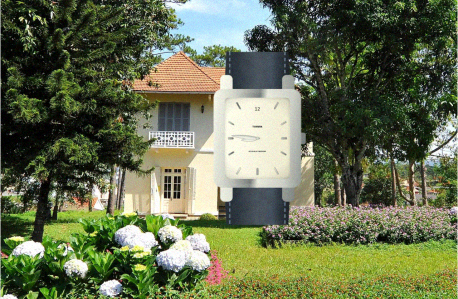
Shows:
8h46
